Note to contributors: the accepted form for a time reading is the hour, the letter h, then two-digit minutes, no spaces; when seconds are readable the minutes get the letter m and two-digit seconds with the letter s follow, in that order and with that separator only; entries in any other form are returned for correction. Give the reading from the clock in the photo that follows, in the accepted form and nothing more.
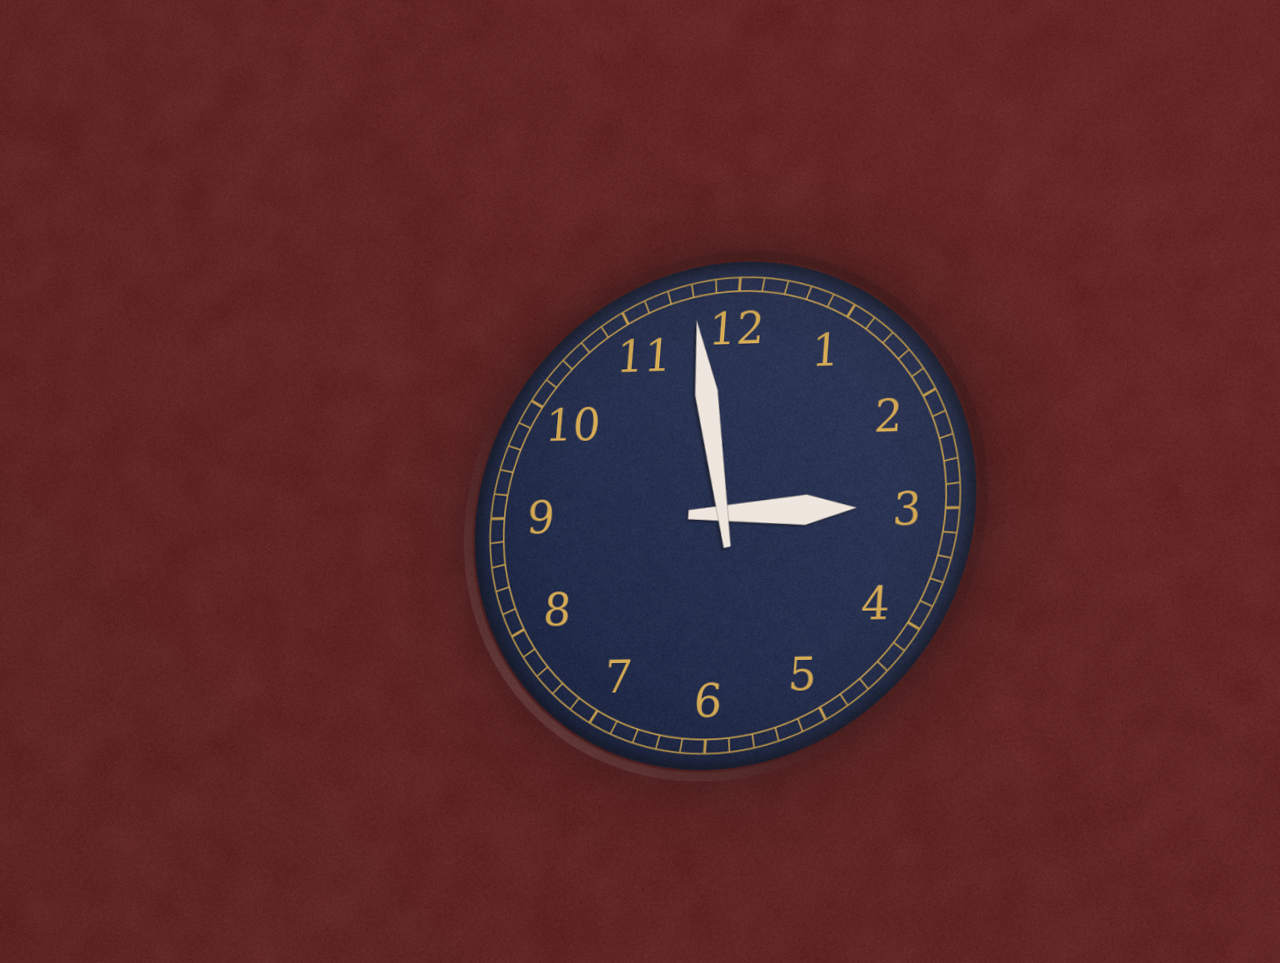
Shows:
2h58
